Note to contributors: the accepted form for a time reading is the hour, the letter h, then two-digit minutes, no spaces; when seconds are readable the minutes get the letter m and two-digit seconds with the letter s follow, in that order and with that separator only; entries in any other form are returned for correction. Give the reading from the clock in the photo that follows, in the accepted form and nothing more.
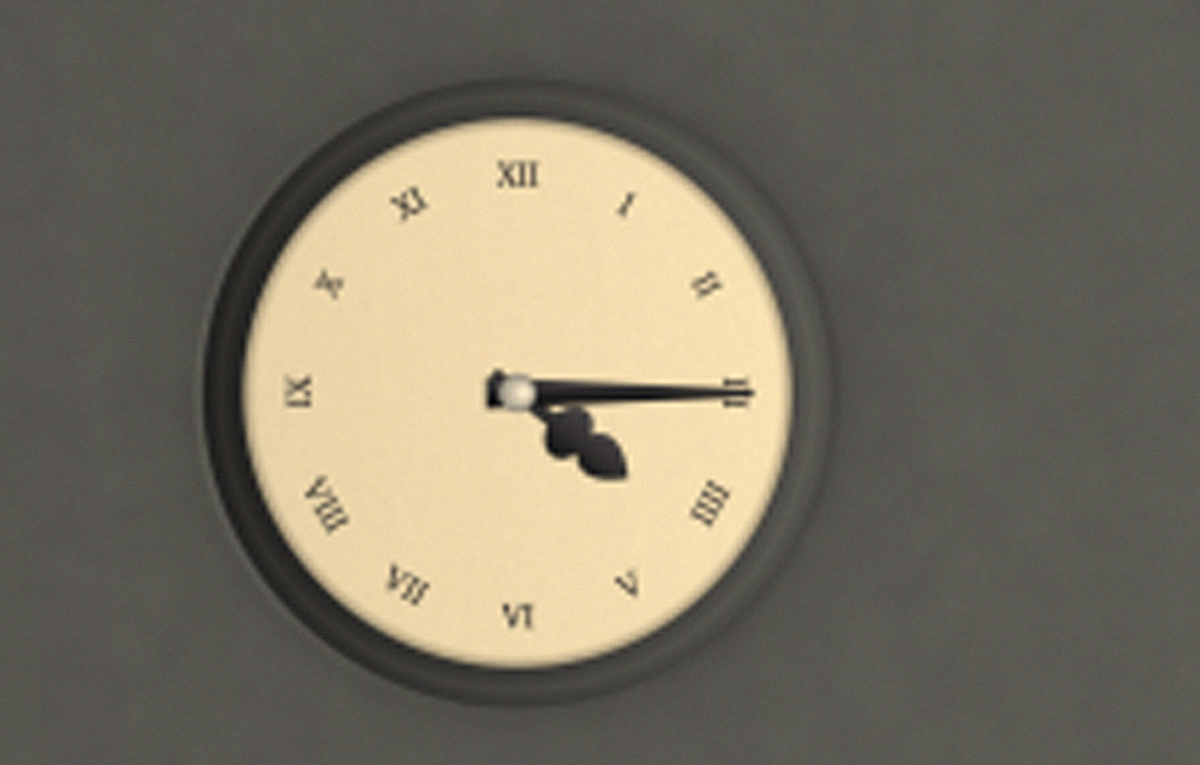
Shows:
4h15
